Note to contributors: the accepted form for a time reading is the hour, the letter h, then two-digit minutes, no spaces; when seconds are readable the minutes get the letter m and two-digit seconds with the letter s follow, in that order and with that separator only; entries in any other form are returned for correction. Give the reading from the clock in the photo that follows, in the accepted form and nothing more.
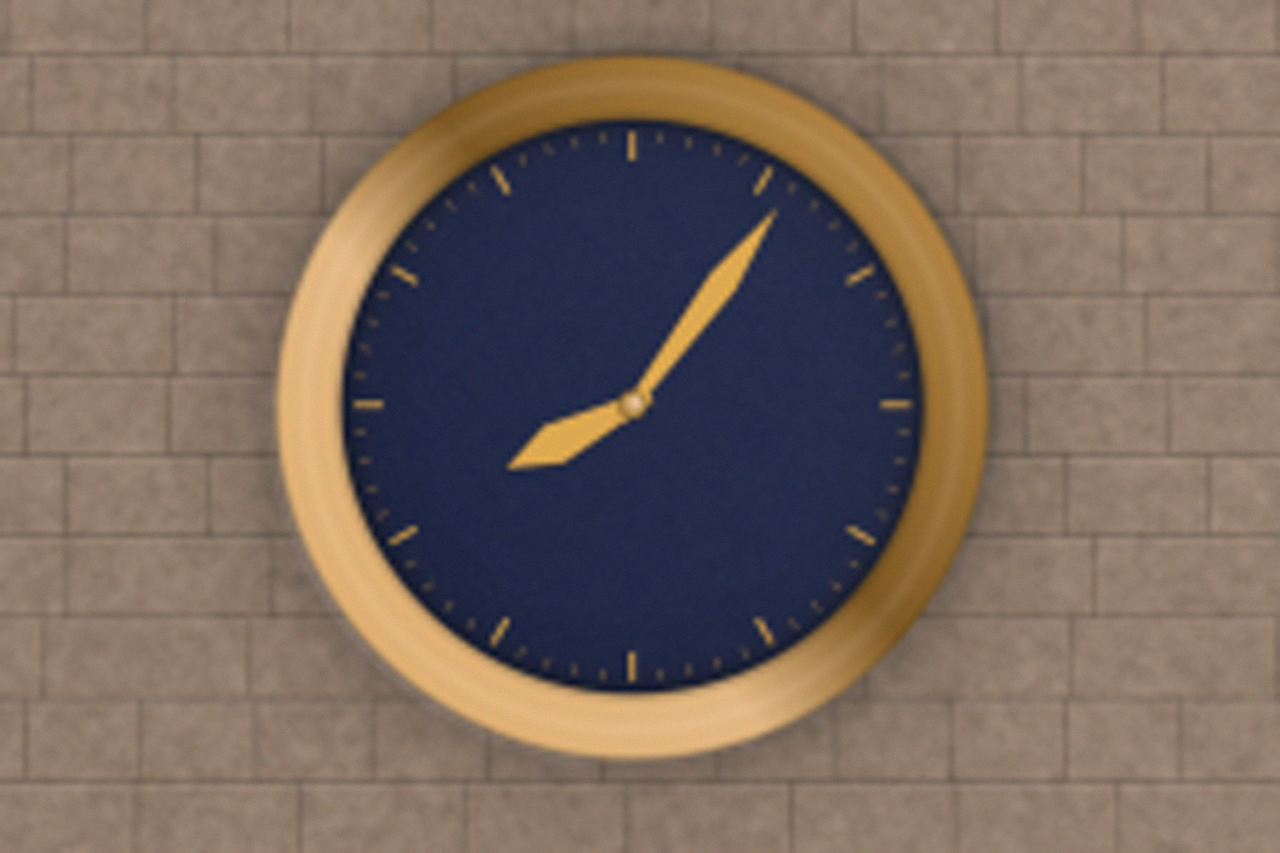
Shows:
8h06
